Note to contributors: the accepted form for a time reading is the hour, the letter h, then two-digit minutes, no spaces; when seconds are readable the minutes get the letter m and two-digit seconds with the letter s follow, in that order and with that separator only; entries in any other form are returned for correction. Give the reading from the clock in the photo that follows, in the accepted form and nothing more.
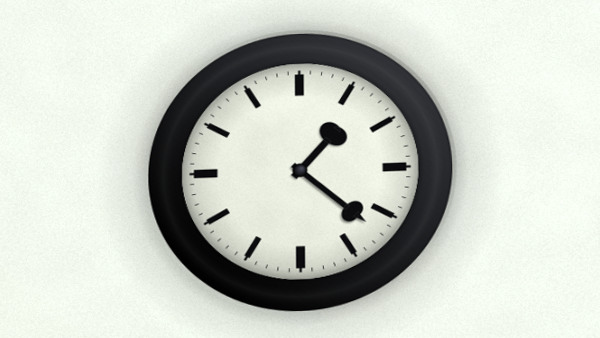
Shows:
1h22
